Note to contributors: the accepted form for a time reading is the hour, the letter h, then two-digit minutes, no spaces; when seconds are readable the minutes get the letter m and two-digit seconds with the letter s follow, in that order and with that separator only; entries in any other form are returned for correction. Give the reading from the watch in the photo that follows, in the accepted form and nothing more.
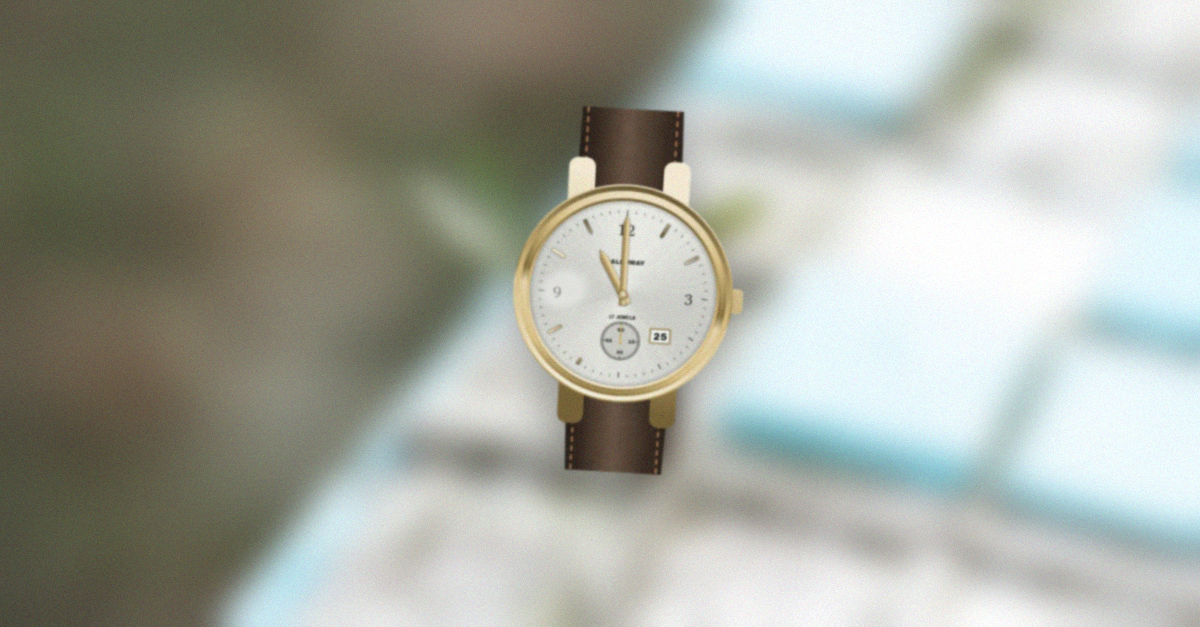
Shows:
11h00
